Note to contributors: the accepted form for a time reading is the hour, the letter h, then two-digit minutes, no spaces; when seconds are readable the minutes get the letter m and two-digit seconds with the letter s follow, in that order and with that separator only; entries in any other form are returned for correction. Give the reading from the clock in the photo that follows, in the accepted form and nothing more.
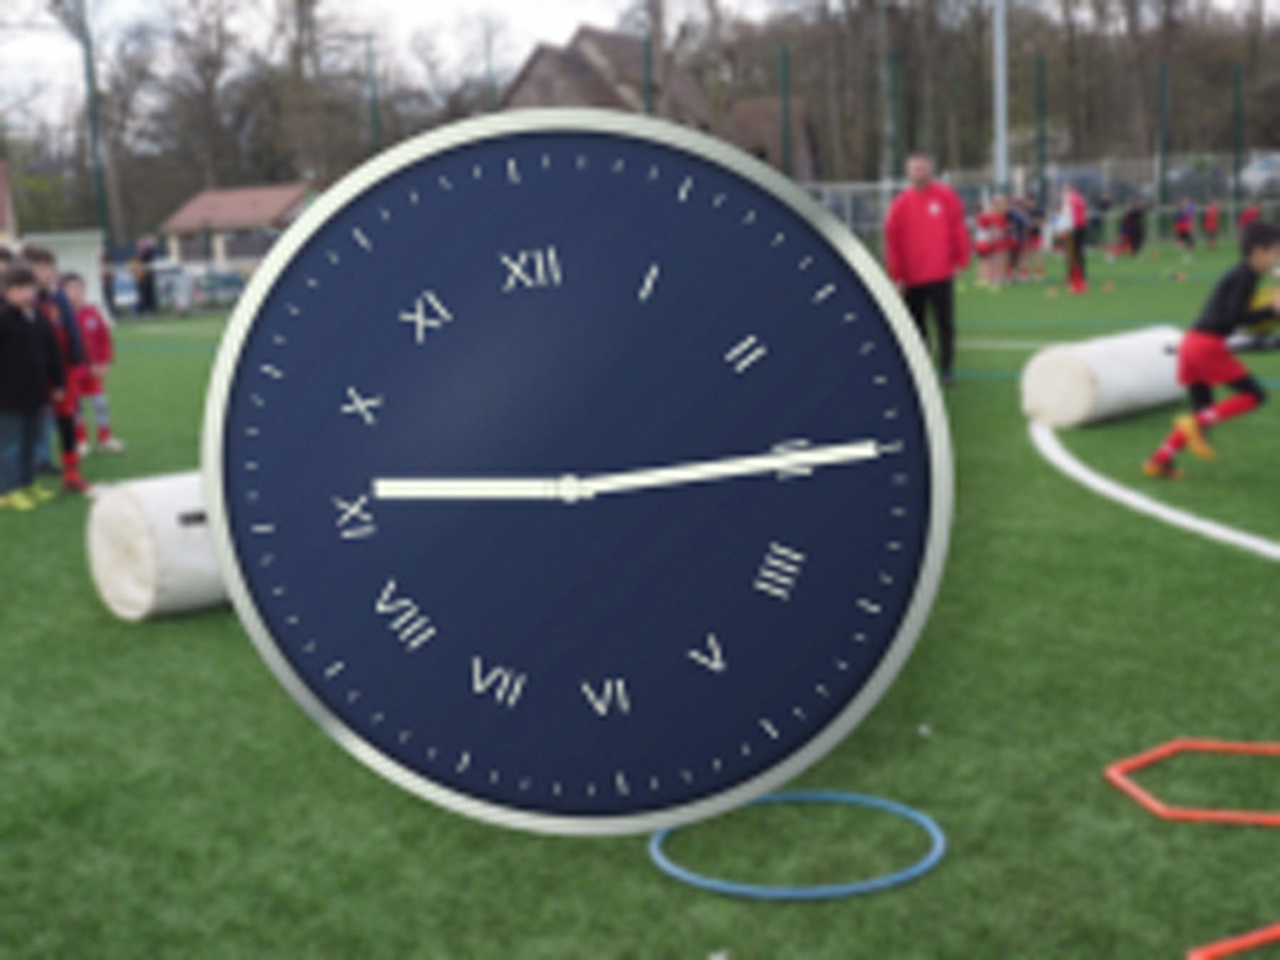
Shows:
9h15
